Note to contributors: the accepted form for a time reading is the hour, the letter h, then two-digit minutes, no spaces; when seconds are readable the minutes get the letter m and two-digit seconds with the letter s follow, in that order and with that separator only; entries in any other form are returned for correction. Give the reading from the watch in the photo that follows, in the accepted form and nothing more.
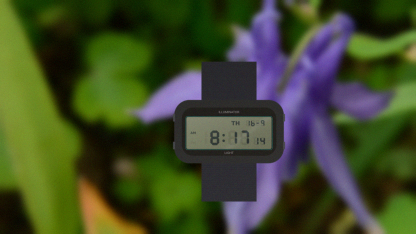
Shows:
8h17m14s
